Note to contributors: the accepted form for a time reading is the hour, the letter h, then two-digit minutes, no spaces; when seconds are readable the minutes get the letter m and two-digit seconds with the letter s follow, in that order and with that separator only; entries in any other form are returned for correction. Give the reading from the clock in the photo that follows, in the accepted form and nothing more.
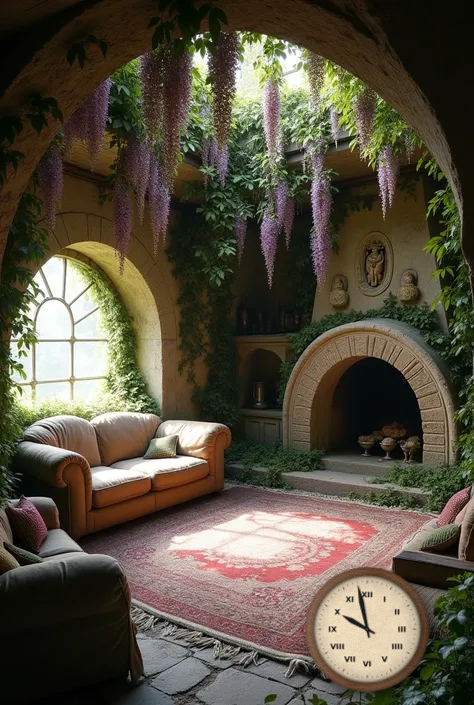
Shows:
9h58
